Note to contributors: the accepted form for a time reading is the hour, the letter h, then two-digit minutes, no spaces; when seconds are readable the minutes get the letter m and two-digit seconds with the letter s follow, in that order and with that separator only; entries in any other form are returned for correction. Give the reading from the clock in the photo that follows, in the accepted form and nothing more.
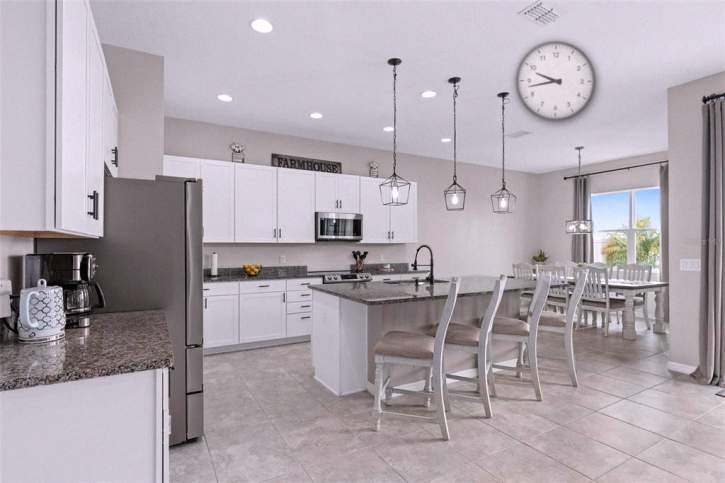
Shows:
9h43
